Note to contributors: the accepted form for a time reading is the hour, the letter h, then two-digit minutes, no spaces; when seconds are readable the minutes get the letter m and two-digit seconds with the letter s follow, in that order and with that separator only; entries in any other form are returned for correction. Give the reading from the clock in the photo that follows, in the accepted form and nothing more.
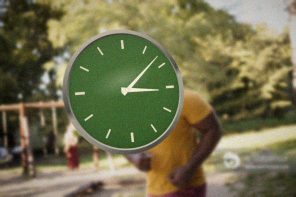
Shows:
3h08
